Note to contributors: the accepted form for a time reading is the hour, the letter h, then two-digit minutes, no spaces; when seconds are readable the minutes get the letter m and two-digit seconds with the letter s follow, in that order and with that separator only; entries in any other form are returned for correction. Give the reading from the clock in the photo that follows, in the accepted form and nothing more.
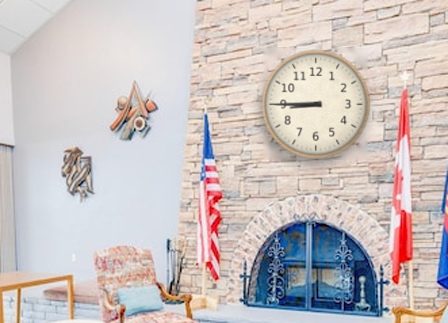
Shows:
8h45
